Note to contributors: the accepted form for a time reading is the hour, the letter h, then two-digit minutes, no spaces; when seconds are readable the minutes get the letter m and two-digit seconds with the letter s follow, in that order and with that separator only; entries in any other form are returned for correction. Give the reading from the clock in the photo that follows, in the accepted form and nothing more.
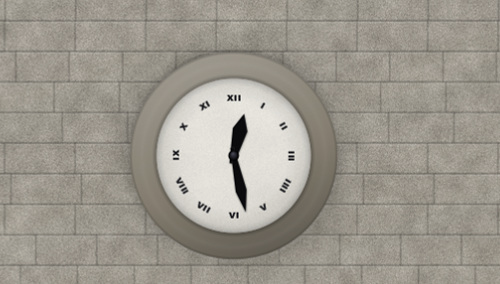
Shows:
12h28
